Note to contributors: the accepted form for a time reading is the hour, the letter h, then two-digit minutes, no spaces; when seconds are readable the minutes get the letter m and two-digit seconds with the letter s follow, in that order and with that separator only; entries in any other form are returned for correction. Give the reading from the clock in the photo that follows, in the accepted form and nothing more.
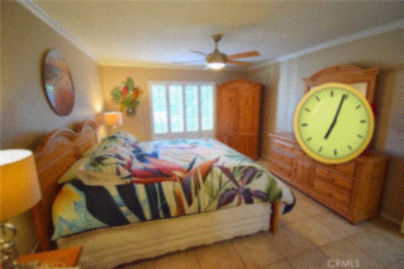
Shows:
7h04
